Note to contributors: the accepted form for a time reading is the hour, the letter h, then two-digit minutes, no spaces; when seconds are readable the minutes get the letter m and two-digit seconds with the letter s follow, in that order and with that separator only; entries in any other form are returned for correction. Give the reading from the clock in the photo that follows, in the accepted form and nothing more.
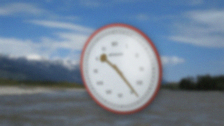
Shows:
10h24
